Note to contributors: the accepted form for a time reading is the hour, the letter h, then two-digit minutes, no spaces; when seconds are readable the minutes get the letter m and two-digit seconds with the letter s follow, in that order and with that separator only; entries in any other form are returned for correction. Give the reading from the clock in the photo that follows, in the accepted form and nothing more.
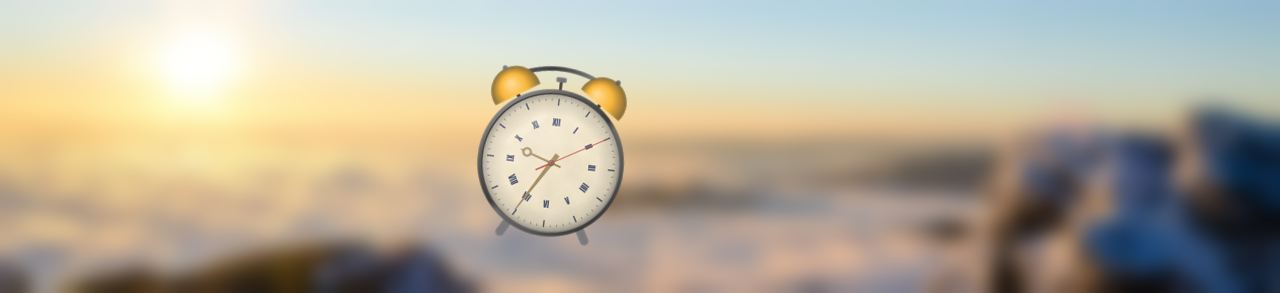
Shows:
9h35m10s
